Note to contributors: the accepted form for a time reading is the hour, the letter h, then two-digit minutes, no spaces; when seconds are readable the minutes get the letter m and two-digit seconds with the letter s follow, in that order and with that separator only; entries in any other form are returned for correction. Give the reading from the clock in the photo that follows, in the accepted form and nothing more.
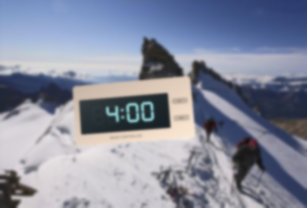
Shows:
4h00
